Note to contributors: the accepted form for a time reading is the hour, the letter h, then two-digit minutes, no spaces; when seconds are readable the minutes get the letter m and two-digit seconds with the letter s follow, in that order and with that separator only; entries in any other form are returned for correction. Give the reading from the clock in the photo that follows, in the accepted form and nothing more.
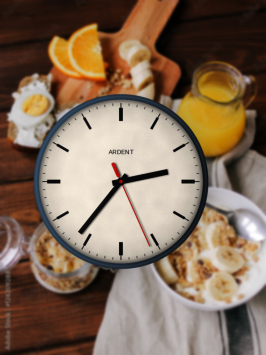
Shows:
2h36m26s
